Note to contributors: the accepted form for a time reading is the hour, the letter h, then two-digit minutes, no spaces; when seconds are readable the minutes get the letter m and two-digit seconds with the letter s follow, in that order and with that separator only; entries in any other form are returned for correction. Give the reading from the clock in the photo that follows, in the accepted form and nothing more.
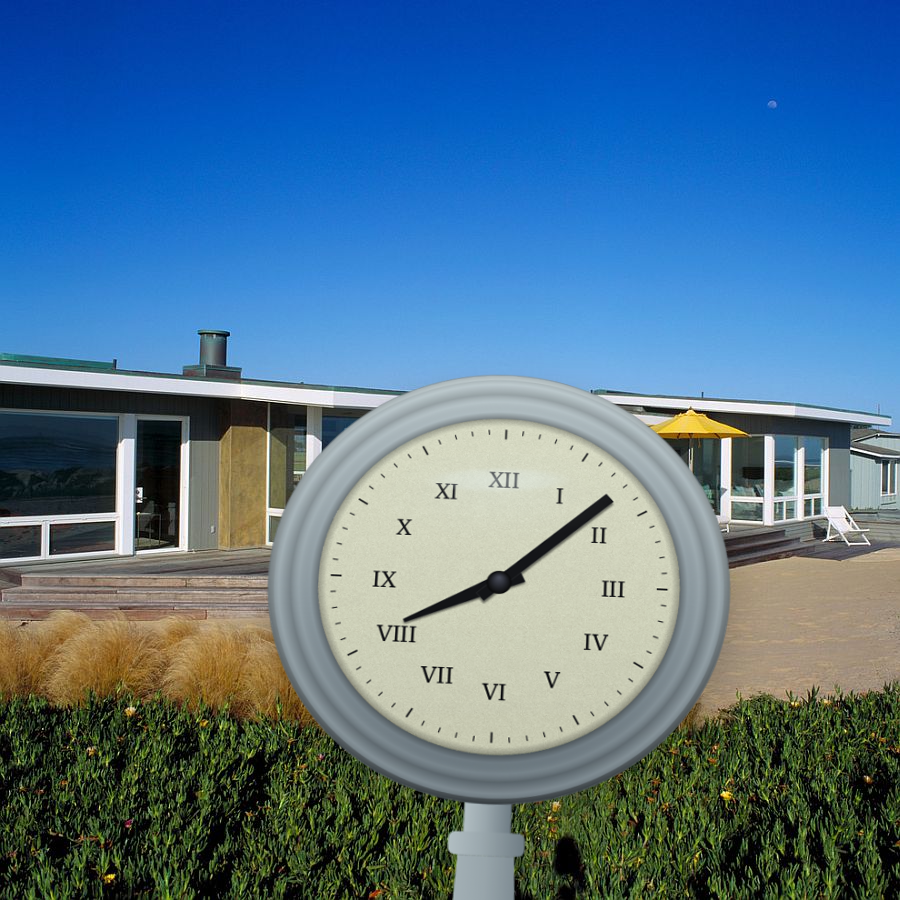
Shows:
8h08
